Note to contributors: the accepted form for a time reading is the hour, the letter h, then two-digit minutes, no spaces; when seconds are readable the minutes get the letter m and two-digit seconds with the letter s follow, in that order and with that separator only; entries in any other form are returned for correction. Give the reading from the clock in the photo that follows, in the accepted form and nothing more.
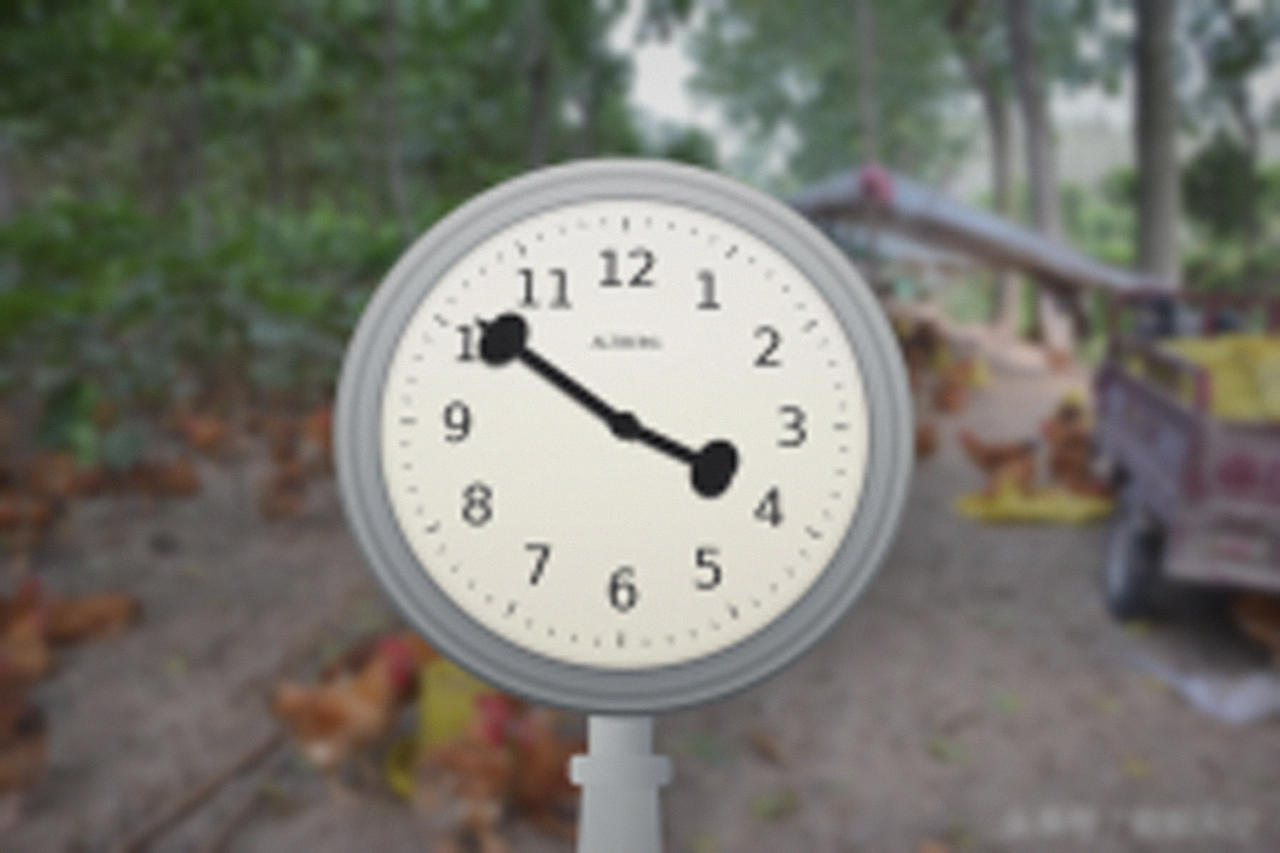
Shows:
3h51
